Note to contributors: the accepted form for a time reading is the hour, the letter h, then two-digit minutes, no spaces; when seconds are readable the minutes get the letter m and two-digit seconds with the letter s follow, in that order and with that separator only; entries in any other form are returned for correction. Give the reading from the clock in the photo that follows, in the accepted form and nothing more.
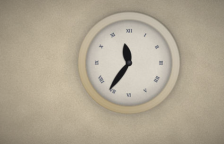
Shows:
11h36
